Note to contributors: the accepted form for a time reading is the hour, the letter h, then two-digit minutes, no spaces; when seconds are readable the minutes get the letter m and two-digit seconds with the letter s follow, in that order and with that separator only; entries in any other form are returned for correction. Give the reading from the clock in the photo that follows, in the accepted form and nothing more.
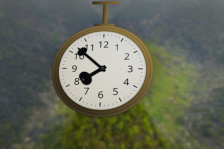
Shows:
7h52
